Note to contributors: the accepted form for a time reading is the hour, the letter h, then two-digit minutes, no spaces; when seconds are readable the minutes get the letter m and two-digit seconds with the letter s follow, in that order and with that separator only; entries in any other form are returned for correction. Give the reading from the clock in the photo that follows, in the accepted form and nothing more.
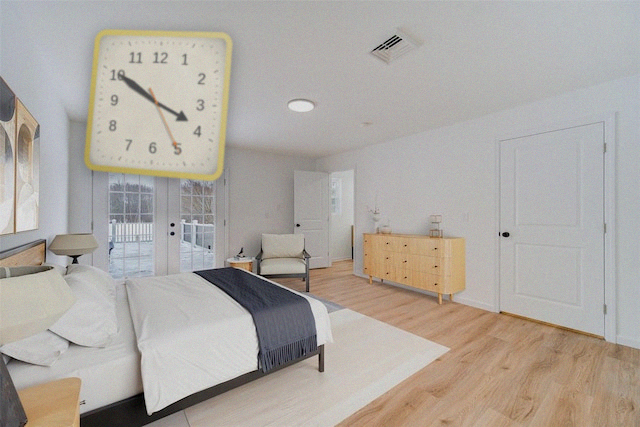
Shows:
3h50m25s
